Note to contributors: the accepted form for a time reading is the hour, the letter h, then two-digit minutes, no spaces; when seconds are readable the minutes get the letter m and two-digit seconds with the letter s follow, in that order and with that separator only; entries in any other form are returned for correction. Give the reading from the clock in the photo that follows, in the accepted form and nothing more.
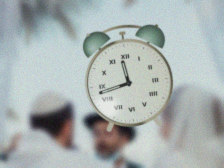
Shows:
11h43
